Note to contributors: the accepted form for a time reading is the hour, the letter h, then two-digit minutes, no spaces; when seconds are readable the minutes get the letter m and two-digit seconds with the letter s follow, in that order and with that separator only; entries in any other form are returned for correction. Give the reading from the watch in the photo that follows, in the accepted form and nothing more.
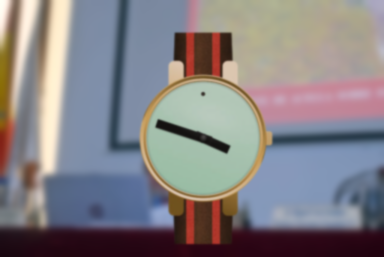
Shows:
3h48
